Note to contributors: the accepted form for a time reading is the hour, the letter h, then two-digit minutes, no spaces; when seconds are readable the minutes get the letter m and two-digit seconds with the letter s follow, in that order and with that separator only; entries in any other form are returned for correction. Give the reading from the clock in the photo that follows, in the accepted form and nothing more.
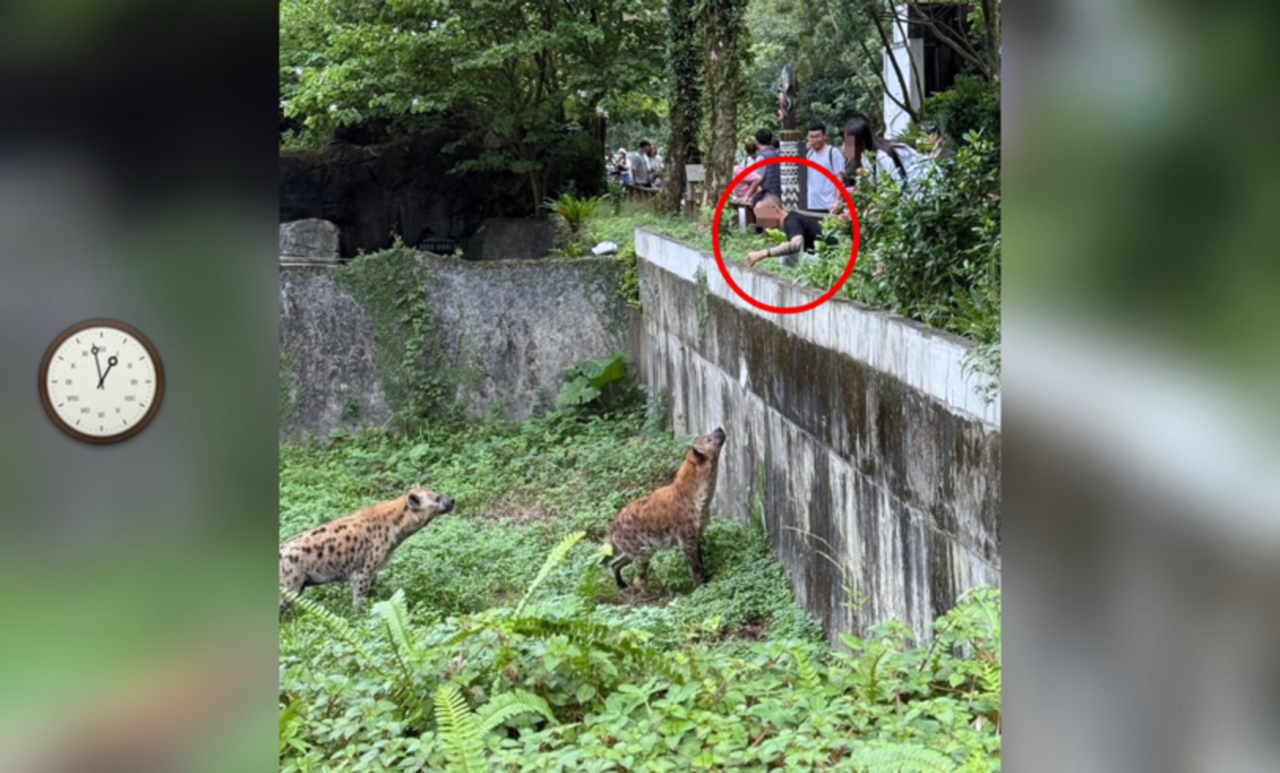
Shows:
12h58
